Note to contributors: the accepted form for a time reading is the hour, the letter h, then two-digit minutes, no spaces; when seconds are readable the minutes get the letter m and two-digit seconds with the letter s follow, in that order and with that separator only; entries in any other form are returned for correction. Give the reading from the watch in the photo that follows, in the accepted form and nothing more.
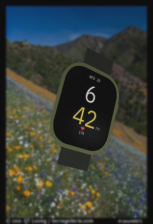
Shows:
6h42
